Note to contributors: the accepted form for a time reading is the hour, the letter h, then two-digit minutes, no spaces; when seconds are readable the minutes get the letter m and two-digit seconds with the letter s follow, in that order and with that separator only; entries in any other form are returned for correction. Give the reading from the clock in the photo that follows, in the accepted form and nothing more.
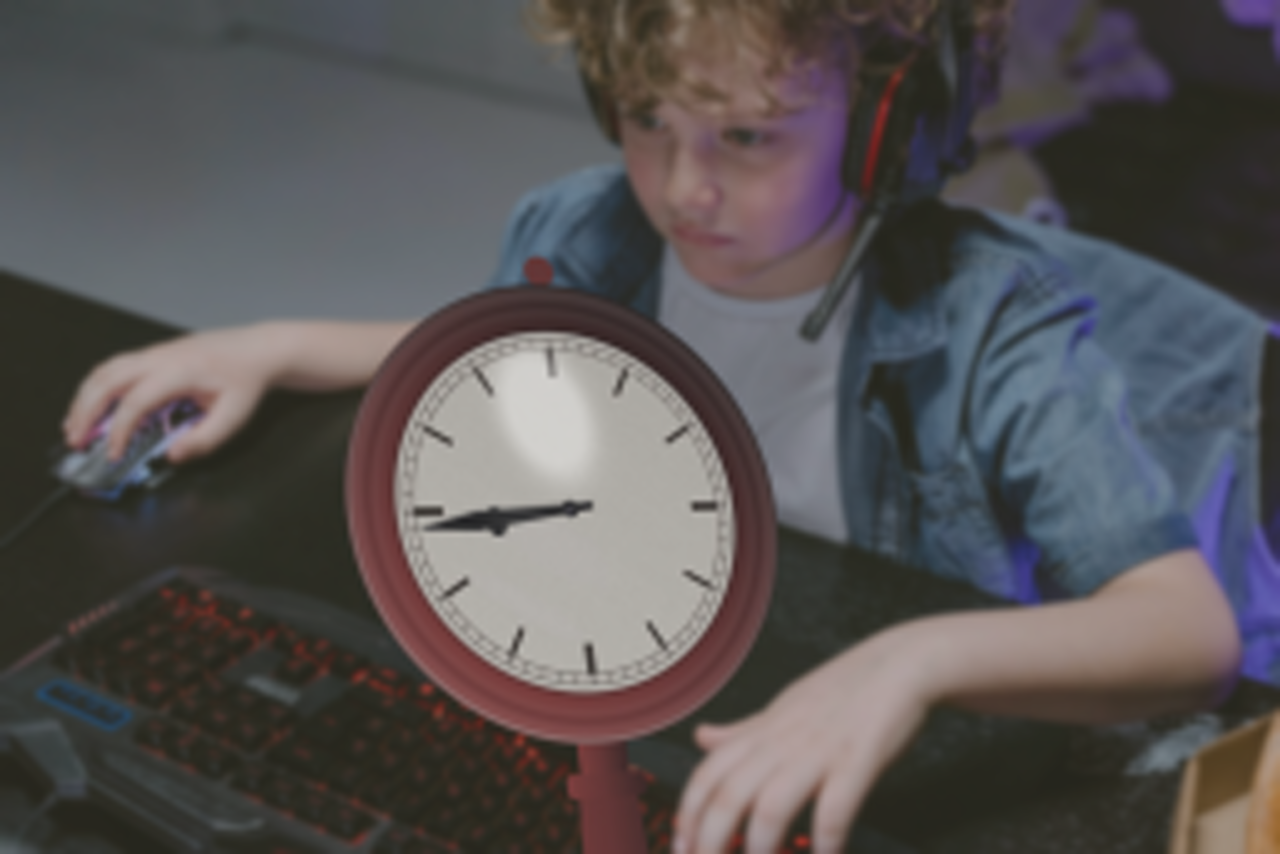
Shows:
8h44
